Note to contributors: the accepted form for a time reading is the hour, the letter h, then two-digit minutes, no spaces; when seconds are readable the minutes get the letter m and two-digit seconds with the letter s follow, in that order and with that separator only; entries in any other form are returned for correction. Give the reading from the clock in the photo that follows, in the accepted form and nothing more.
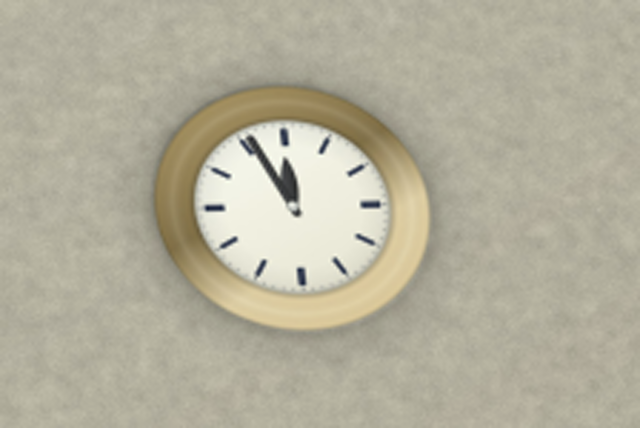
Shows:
11h56
